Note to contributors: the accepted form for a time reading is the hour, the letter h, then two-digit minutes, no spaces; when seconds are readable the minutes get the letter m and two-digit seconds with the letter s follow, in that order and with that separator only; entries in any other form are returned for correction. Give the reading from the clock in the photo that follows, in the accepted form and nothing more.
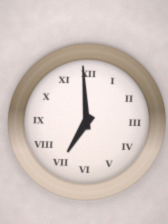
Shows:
6h59
